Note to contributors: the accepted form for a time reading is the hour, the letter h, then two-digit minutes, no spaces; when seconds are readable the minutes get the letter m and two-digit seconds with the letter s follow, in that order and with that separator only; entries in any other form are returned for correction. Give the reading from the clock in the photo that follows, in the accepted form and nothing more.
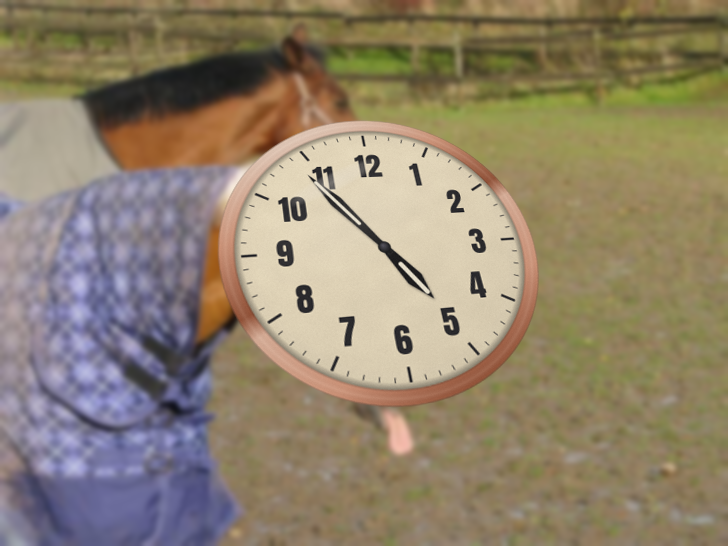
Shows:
4h54
